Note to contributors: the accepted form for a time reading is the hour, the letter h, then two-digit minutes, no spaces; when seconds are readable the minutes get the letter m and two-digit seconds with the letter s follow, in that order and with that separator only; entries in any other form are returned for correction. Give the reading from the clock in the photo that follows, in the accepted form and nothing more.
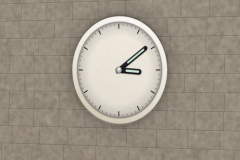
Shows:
3h09
